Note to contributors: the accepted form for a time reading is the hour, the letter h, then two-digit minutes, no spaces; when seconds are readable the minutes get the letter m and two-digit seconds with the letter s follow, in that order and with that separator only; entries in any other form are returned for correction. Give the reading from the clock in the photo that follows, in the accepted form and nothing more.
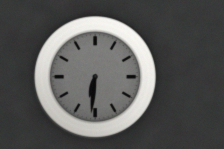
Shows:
6h31
